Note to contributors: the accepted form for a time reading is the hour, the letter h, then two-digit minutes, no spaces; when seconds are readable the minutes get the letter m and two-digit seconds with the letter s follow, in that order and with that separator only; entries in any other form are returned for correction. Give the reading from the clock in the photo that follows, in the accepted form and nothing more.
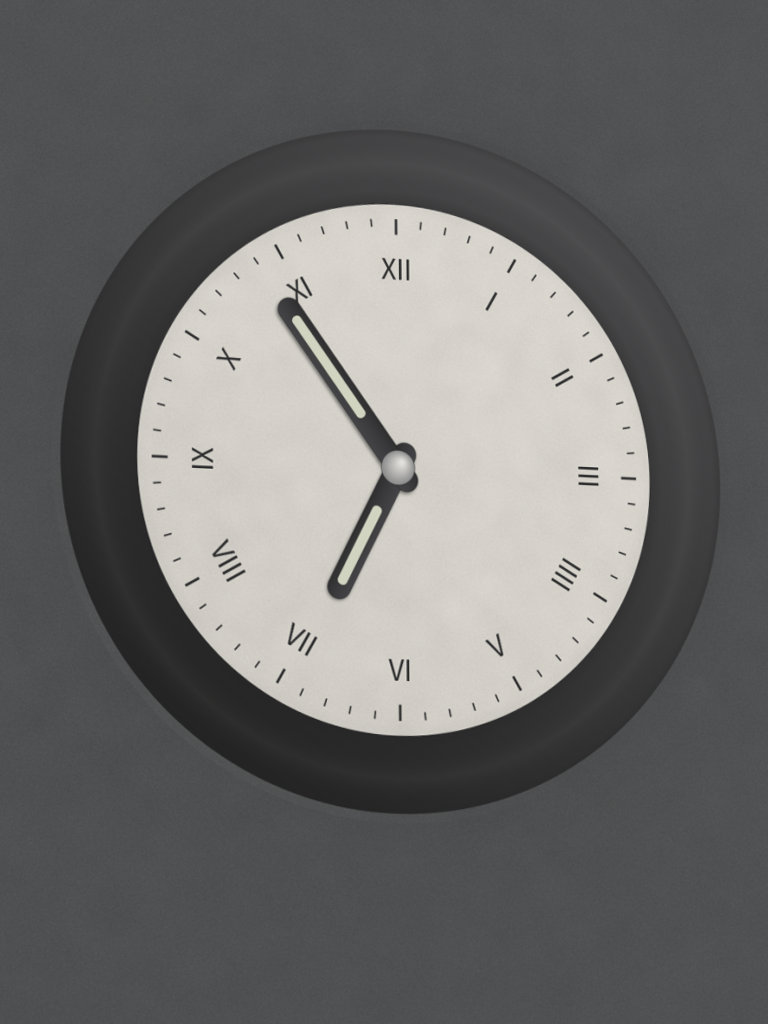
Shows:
6h54
